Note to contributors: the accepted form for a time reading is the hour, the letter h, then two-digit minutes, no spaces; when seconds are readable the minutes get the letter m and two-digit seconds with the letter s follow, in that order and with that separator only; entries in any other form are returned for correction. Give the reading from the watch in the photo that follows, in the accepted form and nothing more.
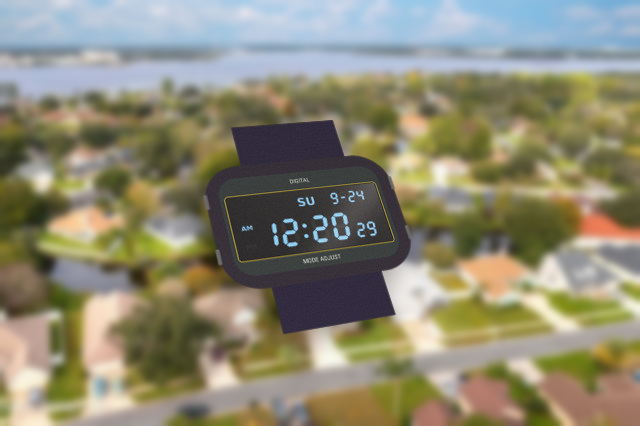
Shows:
12h20m29s
